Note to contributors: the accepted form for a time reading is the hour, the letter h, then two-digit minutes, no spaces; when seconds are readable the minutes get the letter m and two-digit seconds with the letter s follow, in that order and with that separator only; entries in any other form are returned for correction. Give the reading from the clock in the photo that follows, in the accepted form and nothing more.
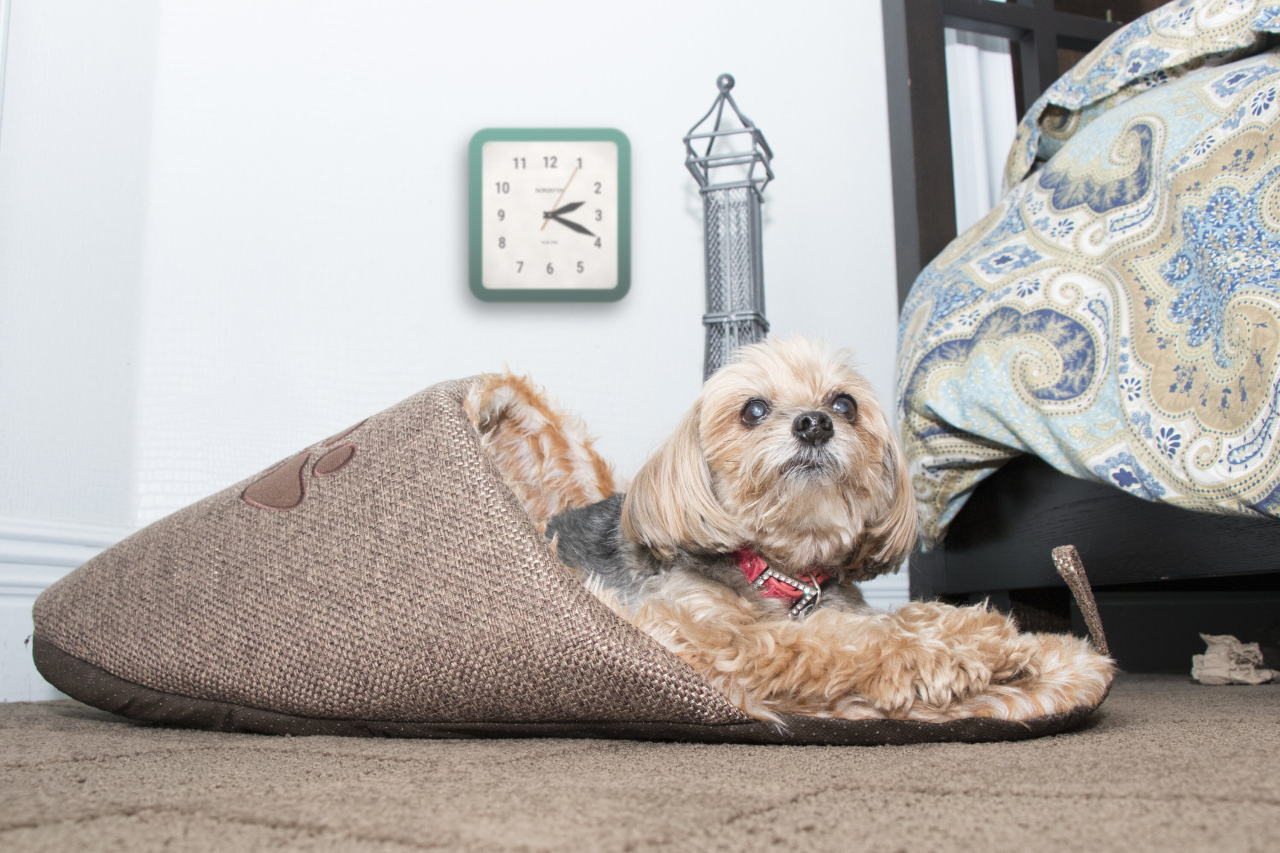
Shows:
2h19m05s
